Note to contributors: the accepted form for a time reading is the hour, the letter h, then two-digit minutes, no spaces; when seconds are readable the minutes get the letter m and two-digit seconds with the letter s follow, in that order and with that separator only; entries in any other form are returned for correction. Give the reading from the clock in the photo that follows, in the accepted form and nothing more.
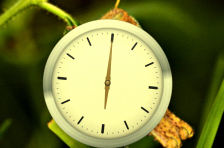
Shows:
6h00
